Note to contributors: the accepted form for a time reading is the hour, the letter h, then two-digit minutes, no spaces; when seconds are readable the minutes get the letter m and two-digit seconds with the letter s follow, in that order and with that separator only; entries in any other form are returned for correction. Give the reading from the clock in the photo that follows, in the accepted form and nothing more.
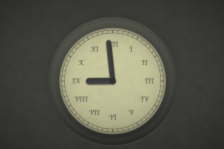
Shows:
8h59
